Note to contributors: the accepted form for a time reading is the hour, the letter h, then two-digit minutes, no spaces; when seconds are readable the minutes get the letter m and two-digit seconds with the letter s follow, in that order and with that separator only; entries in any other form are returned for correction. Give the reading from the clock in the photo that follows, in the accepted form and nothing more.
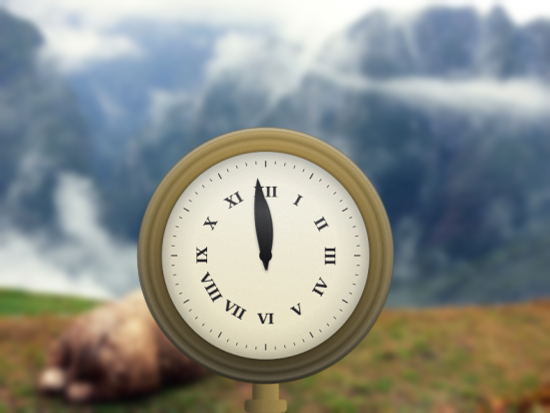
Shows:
11h59
